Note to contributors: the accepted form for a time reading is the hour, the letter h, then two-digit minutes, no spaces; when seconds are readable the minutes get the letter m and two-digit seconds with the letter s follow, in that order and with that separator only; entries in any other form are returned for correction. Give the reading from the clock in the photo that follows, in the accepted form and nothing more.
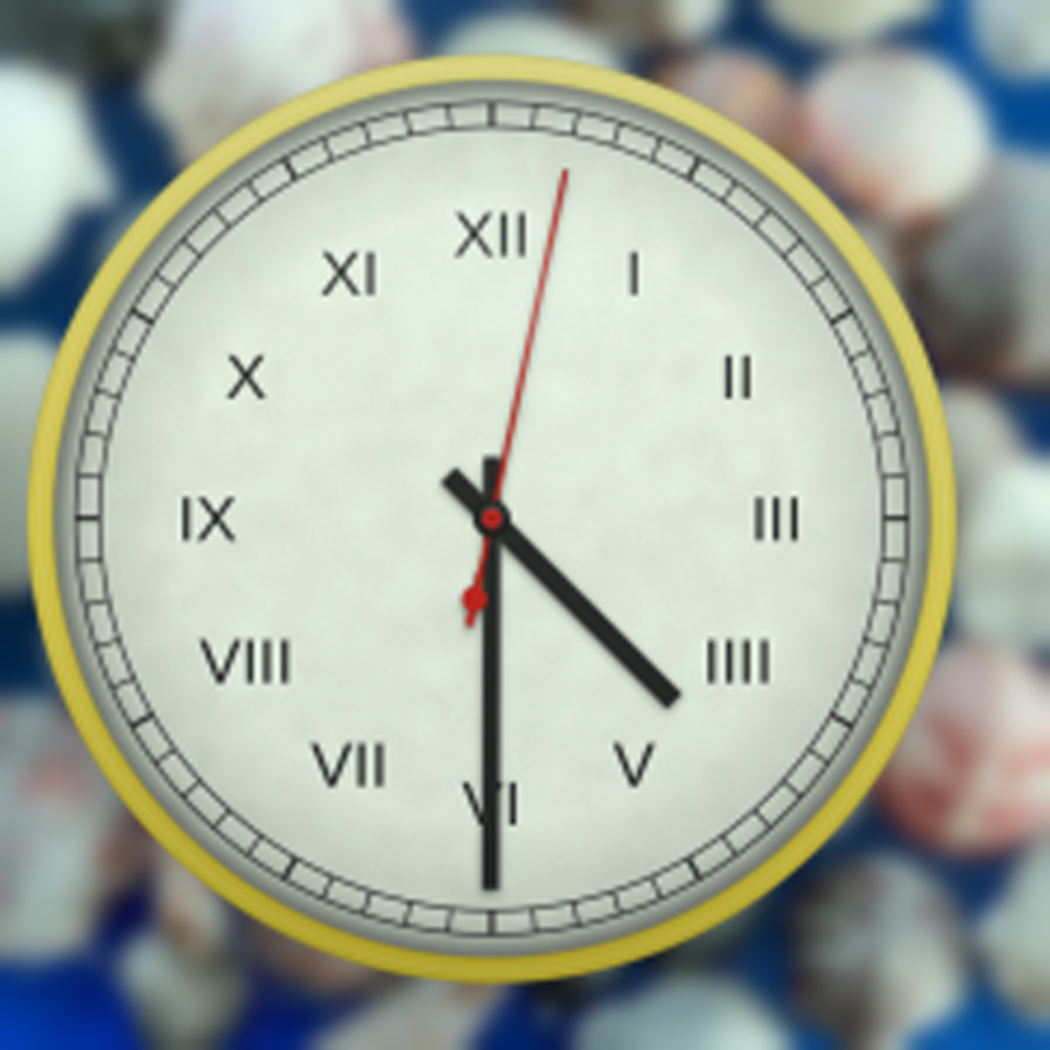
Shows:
4h30m02s
